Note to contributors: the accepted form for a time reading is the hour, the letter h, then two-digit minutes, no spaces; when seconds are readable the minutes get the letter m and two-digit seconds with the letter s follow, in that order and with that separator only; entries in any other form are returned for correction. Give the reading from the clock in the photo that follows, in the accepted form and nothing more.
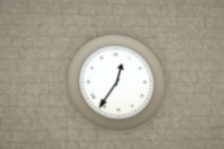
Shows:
12h36
